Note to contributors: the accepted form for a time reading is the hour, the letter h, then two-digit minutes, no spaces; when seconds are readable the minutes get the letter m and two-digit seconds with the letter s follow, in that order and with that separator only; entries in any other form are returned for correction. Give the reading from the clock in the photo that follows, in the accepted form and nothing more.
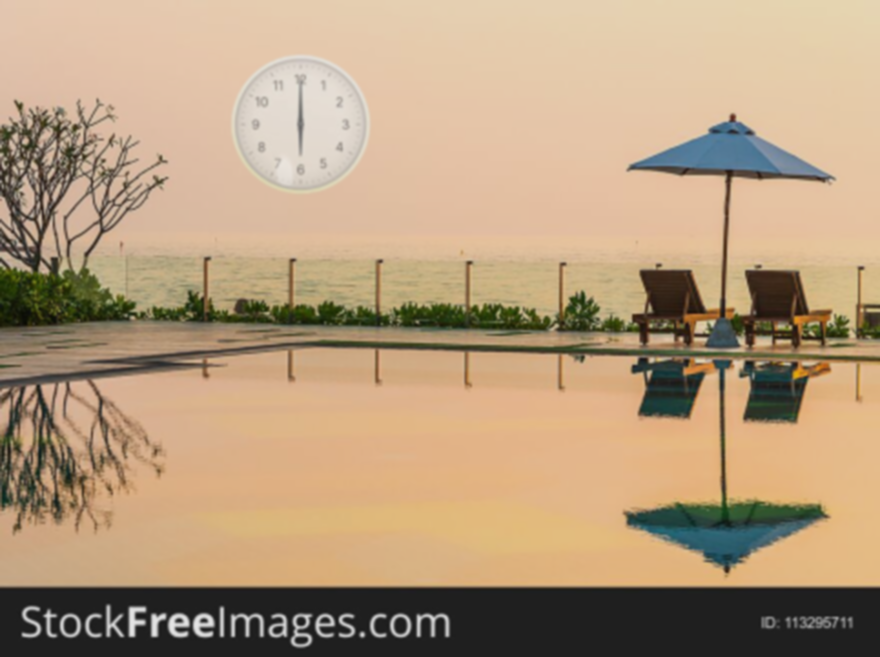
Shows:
6h00
